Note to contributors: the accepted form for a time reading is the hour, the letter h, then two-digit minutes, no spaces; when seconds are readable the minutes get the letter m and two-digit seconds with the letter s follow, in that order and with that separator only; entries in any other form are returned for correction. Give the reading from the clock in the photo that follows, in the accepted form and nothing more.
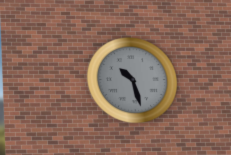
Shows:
10h28
